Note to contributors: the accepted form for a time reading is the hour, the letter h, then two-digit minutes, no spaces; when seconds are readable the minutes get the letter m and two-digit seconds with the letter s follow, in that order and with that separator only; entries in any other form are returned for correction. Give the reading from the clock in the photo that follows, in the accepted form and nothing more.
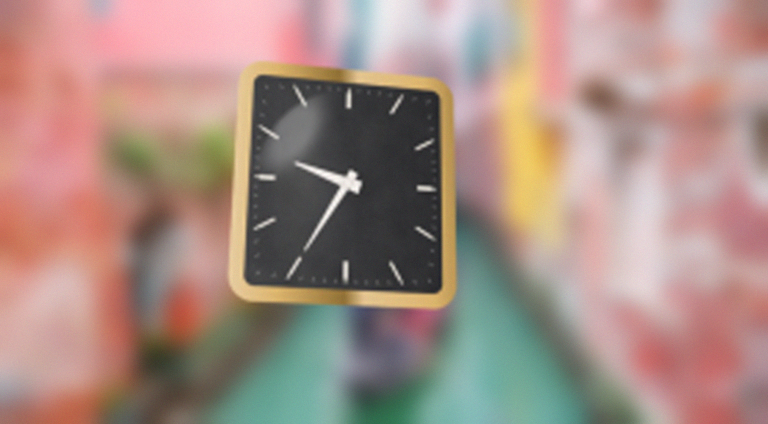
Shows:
9h35
